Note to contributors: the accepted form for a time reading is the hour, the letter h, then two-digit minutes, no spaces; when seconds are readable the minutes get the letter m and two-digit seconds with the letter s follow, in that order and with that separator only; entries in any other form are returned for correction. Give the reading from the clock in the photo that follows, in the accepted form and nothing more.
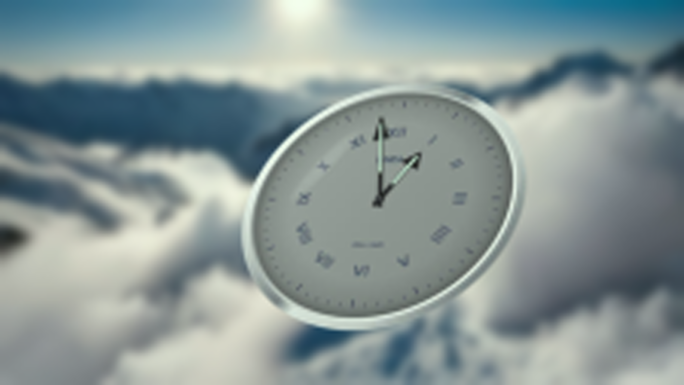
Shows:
12h58
